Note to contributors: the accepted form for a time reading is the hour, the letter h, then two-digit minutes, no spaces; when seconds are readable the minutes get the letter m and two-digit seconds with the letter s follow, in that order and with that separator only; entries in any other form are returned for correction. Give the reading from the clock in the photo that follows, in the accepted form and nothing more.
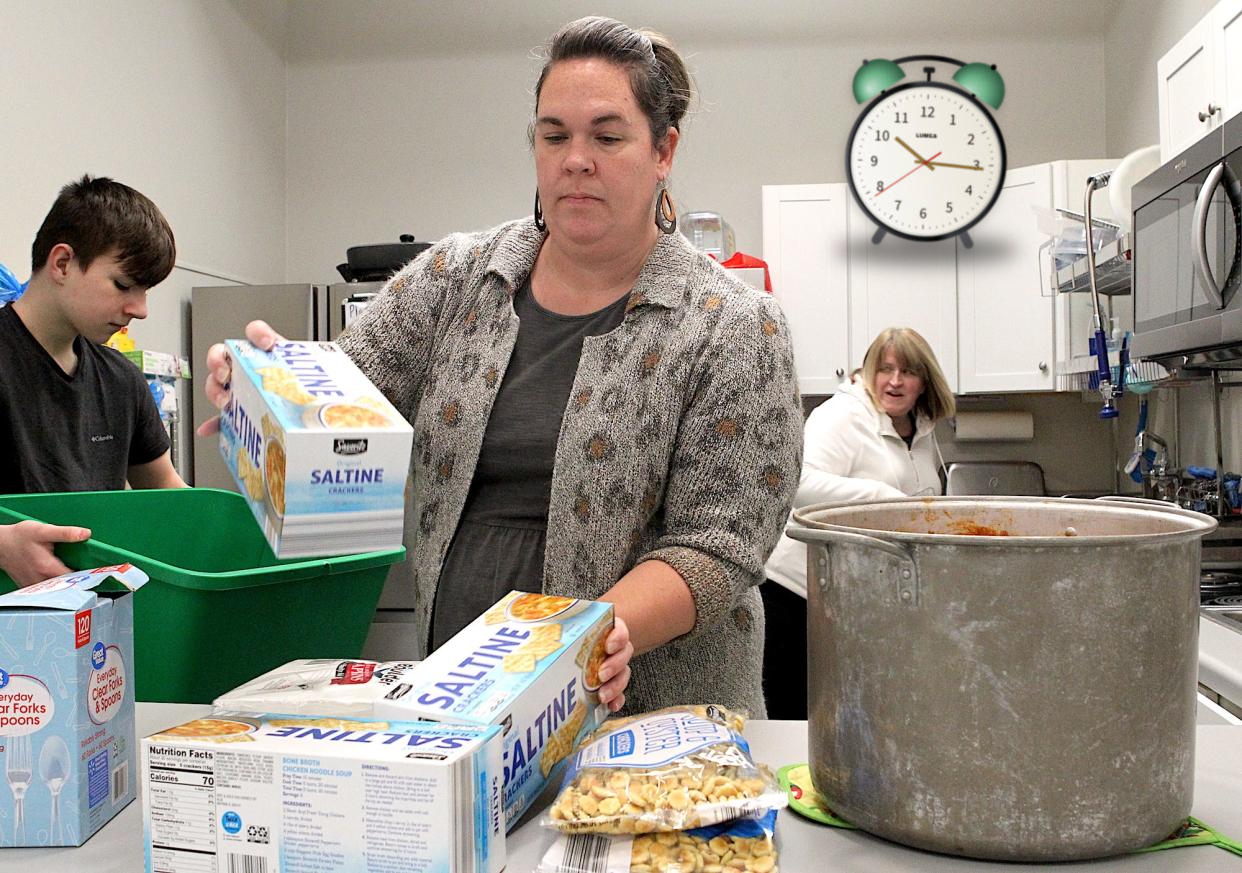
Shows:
10h15m39s
